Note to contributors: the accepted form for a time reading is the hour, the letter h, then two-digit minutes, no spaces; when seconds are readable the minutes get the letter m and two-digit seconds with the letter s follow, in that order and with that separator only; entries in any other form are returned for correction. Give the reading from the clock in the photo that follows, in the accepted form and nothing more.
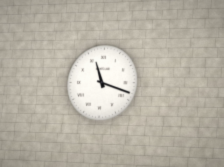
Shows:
11h18
